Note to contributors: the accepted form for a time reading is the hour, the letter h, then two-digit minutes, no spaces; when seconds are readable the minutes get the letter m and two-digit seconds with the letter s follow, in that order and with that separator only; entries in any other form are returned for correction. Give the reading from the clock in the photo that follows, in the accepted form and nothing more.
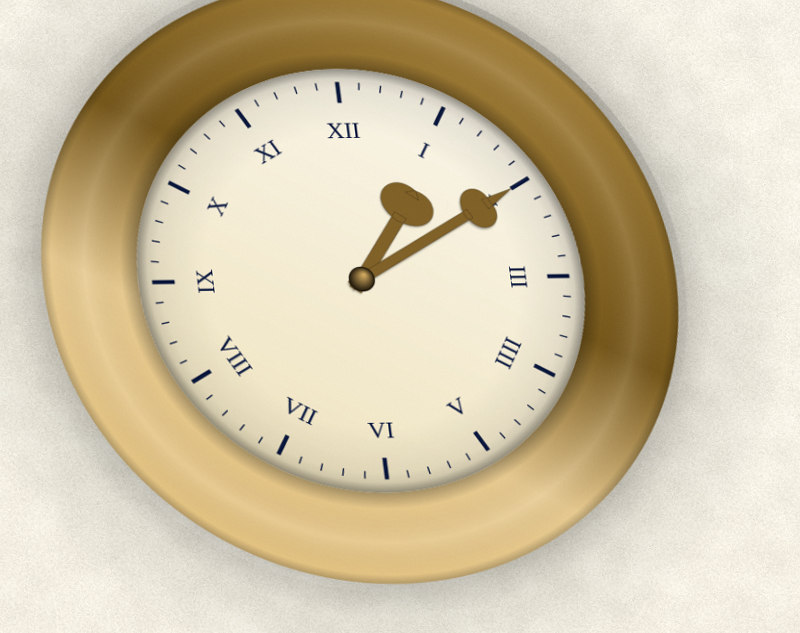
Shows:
1h10
